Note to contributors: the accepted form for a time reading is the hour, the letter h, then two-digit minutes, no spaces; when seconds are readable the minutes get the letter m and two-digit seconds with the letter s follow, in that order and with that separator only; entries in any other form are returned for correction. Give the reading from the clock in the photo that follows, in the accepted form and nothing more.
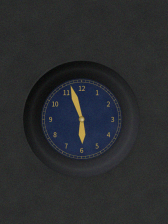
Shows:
5h57
